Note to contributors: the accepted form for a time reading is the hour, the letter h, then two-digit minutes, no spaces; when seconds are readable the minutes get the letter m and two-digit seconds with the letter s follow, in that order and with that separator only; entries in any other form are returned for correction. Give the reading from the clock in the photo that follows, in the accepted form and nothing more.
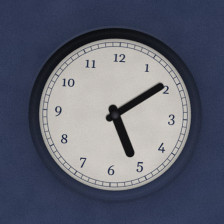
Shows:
5h09
